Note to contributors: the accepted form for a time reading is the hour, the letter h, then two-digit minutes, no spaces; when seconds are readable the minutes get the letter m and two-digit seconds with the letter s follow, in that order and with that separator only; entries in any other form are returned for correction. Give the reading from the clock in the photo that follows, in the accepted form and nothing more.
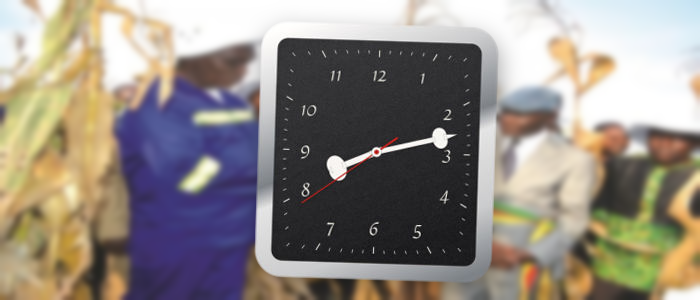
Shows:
8h12m39s
